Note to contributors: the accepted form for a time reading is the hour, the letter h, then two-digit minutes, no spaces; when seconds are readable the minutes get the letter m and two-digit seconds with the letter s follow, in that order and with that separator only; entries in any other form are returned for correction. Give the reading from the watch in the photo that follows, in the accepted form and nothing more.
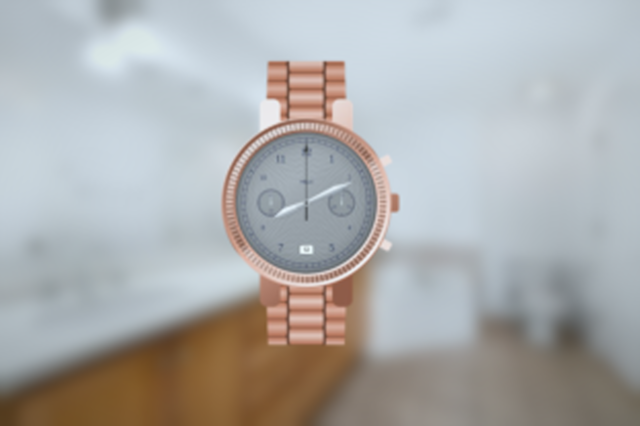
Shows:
8h11
